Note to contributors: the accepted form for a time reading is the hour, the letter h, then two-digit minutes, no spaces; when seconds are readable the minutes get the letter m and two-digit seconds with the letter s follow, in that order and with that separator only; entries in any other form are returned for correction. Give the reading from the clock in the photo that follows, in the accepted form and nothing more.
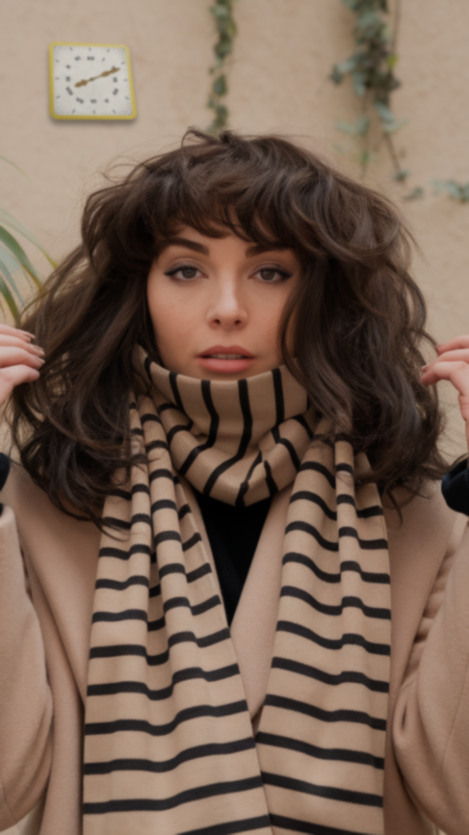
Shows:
8h11
